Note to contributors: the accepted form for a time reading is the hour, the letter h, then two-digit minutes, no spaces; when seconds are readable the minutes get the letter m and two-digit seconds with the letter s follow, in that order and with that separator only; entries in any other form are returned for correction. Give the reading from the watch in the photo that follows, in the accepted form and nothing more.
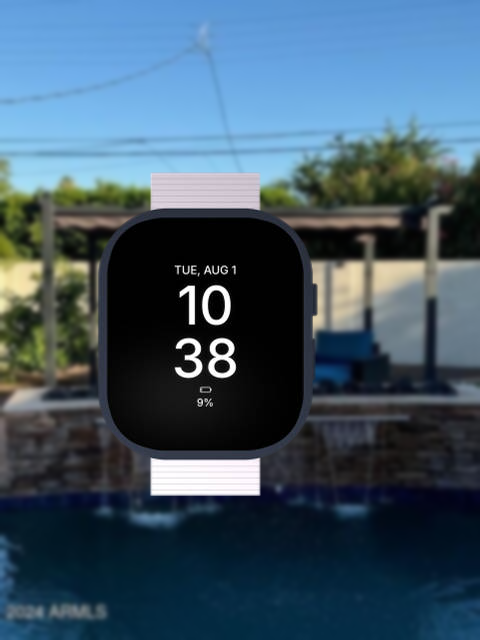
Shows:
10h38
